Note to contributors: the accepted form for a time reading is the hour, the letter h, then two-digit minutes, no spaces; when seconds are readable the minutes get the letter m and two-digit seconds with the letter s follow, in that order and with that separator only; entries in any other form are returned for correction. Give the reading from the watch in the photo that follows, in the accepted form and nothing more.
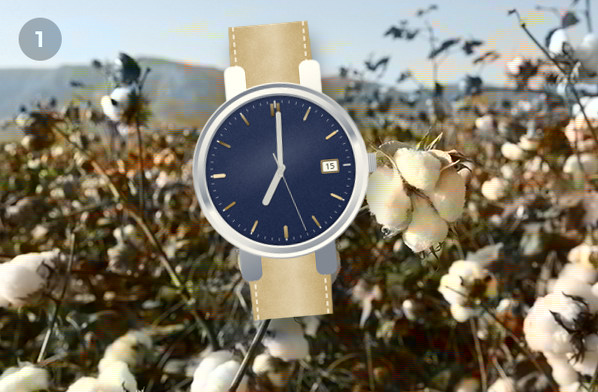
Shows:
7h00m27s
